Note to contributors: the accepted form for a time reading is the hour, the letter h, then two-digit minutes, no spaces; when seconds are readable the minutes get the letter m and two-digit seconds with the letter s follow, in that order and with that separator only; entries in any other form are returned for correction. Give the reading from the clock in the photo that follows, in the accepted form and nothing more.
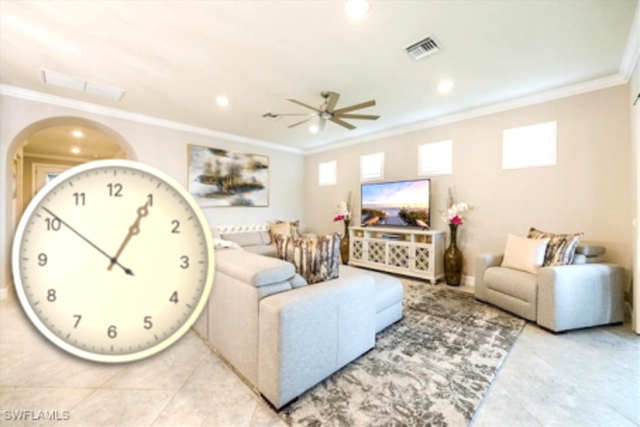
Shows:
1h04m51s
